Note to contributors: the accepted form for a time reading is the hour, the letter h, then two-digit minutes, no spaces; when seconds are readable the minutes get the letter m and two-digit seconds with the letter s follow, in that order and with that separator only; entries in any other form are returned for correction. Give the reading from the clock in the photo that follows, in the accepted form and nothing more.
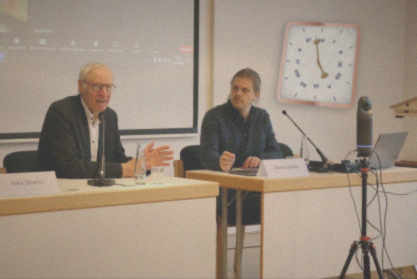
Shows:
4h58
